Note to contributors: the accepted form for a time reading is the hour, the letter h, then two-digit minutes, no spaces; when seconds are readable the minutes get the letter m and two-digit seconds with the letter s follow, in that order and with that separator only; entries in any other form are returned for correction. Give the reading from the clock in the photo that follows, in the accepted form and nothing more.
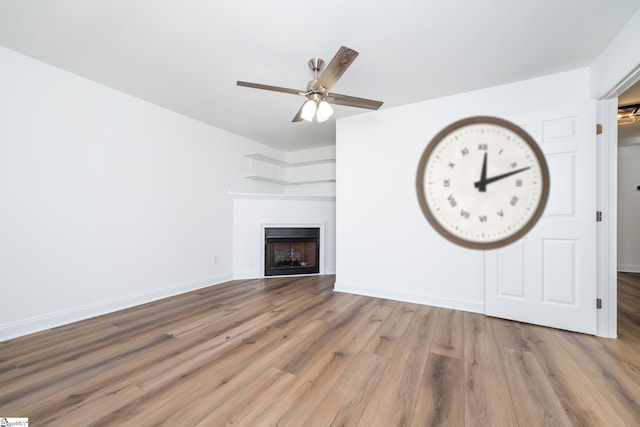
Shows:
12h12
